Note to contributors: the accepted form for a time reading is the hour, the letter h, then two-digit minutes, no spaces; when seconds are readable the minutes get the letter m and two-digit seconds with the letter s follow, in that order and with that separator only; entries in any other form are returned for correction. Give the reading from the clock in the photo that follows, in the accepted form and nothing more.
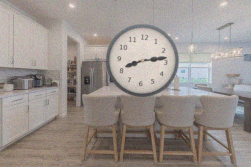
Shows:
8h13
